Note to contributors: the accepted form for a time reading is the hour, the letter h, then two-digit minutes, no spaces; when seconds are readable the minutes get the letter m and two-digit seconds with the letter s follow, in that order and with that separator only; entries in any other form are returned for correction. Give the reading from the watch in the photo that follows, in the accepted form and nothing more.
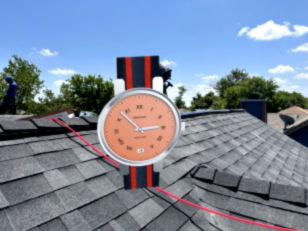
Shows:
2h53
